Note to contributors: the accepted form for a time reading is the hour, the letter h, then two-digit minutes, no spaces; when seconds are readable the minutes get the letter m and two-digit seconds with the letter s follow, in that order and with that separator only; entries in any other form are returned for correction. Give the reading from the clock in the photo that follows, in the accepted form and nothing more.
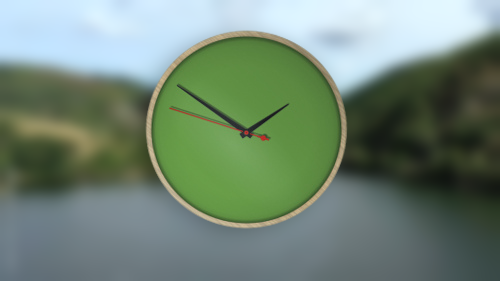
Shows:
1h50m48s
